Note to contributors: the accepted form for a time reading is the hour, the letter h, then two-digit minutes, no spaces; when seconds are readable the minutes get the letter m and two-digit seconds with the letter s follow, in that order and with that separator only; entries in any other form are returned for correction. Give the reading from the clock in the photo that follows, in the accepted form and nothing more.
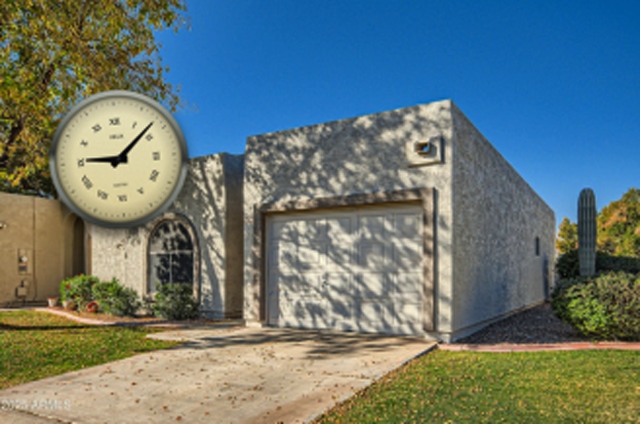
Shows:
9h08
